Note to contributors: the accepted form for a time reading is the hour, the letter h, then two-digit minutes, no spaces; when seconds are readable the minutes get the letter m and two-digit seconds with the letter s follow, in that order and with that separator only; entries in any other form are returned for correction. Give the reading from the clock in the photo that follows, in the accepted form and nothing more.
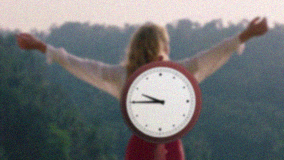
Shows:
9h45
